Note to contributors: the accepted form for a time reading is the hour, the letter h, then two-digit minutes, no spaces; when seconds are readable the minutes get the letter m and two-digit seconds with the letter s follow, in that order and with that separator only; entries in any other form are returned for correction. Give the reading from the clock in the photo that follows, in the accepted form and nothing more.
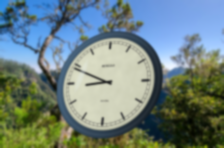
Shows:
8h49
